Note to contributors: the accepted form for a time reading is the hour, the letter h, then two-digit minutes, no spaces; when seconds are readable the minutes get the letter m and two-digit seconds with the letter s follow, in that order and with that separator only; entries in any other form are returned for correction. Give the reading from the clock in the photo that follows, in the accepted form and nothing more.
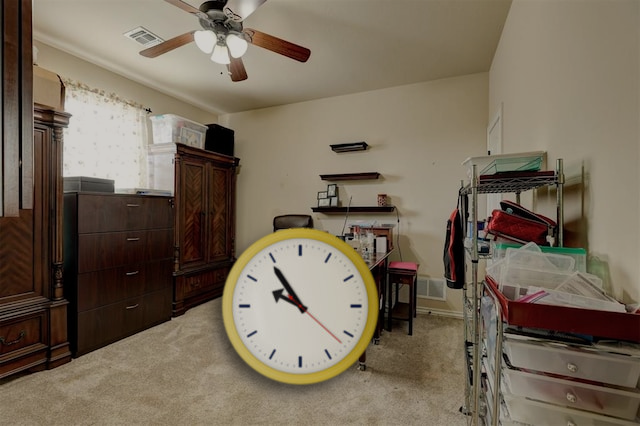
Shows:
9h54m22s
